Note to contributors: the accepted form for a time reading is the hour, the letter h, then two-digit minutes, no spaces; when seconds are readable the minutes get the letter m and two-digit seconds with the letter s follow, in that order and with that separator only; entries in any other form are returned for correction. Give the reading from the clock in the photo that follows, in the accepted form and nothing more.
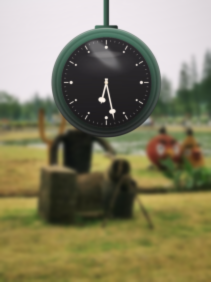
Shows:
6h28
